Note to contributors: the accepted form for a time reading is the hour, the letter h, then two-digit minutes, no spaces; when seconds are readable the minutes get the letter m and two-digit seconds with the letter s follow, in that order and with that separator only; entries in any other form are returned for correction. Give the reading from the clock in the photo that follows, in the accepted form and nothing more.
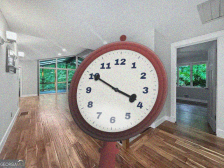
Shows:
3h50
